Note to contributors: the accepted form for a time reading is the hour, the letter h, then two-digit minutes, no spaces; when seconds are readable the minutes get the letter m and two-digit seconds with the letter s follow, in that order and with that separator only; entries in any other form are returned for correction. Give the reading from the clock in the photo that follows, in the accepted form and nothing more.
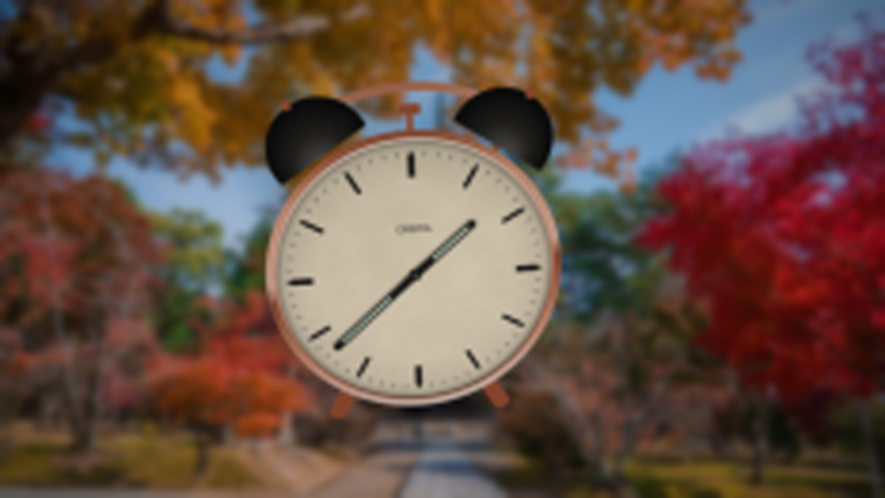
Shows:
1h38
